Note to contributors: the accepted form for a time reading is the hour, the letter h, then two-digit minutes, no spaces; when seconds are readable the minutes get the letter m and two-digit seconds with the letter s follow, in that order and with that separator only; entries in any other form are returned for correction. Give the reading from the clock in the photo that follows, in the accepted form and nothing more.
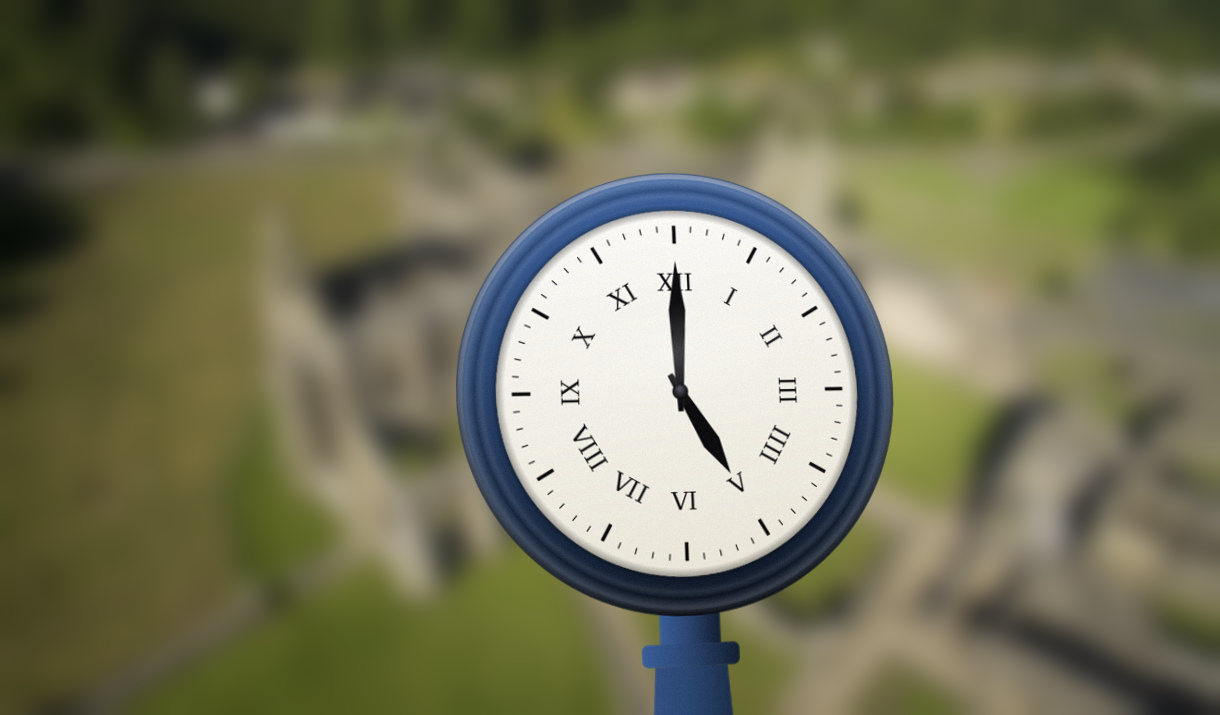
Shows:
5h00
